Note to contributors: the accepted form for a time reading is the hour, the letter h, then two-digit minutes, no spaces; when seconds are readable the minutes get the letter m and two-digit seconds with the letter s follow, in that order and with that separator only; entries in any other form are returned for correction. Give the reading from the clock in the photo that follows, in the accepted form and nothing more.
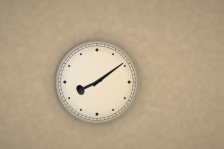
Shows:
8h09
